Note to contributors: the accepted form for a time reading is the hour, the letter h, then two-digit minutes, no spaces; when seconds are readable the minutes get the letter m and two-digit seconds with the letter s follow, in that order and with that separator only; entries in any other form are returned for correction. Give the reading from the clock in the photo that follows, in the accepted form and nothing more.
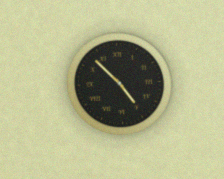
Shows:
4h53
